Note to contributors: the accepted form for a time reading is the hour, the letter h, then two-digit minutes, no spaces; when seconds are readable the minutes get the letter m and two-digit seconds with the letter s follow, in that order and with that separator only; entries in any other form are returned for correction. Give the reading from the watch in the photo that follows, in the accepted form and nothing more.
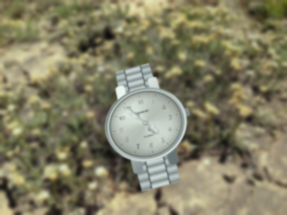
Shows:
4h54
